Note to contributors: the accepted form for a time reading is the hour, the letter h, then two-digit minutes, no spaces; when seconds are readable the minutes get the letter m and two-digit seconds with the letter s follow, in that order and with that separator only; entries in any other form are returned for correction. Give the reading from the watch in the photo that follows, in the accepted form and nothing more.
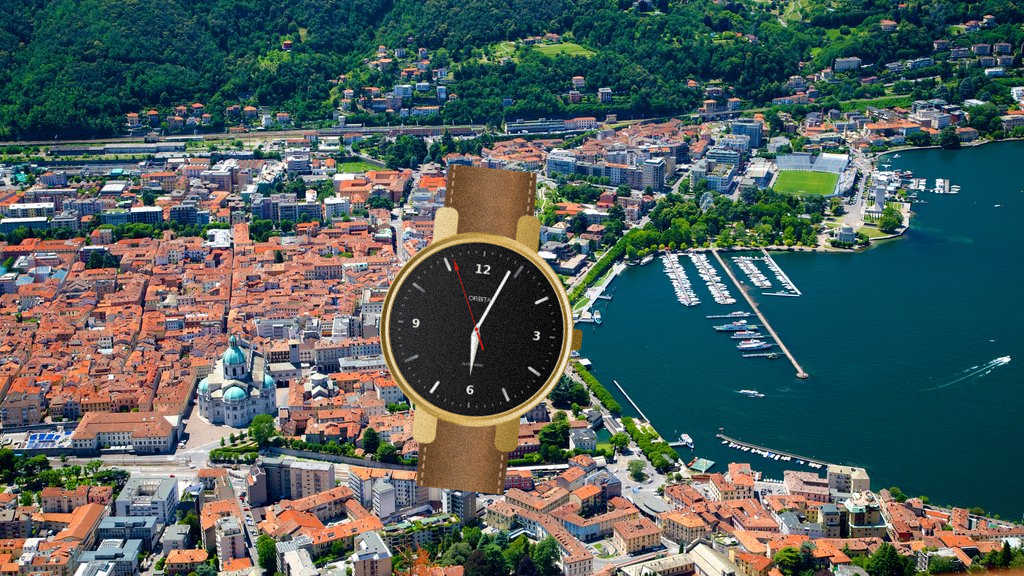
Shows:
6h03m56s
